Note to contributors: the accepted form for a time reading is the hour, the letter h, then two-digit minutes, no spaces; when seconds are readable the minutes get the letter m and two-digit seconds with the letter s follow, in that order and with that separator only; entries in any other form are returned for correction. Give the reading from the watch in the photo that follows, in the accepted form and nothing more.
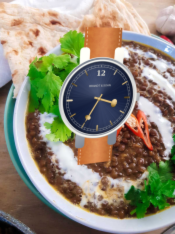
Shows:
3h35
